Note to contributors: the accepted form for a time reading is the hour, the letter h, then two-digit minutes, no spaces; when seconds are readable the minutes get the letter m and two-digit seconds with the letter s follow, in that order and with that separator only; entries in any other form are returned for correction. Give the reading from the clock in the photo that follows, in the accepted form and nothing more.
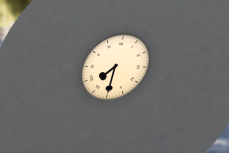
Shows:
7h30
